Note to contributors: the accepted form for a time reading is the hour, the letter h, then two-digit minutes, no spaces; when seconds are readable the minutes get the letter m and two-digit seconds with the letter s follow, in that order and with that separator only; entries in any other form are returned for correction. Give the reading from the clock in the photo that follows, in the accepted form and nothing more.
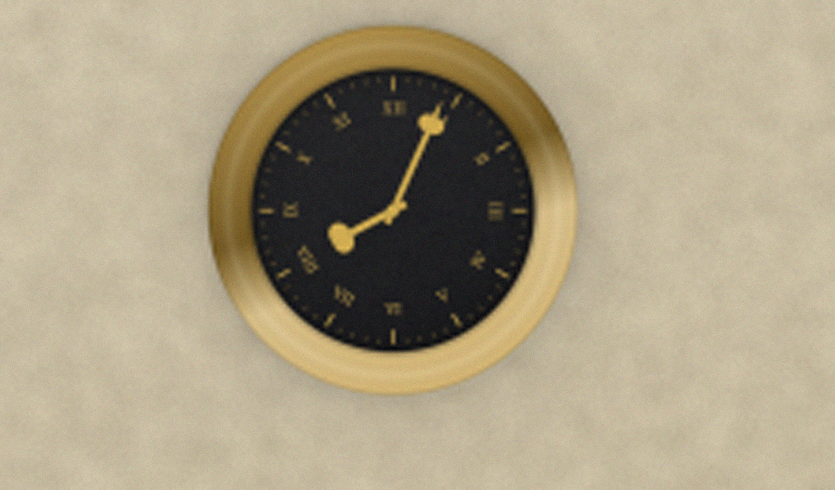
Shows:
8h04
